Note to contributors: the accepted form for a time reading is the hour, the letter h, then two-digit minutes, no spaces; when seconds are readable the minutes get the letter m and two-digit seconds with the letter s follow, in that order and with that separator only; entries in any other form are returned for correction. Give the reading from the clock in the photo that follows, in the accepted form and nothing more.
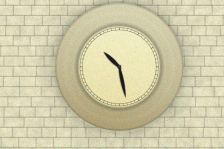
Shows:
10h28
